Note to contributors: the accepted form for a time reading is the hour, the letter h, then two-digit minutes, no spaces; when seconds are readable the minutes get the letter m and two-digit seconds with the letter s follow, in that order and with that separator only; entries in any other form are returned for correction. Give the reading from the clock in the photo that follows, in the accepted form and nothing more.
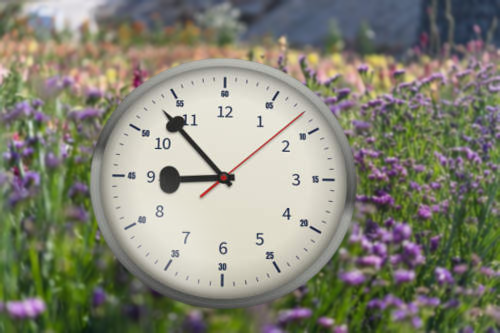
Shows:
8h53m08s
